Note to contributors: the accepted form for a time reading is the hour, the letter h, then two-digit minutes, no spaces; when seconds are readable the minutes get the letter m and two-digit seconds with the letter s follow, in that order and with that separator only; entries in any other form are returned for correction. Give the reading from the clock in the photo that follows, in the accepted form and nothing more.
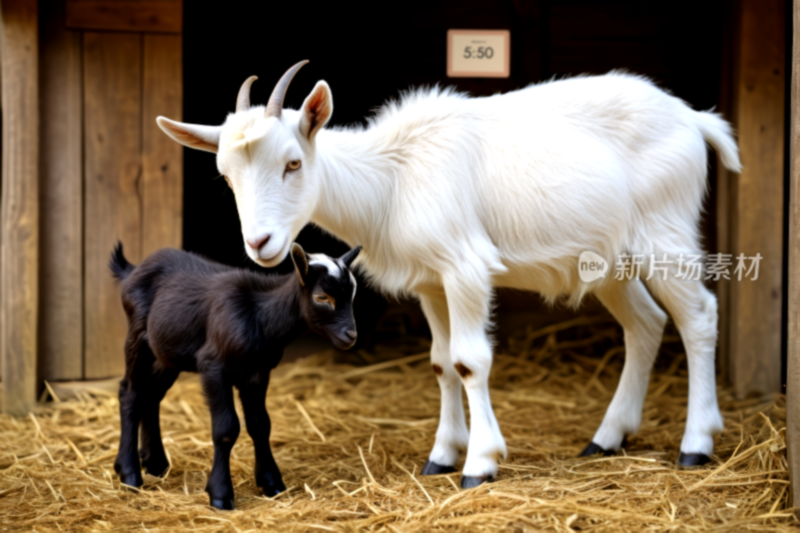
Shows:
5h50
